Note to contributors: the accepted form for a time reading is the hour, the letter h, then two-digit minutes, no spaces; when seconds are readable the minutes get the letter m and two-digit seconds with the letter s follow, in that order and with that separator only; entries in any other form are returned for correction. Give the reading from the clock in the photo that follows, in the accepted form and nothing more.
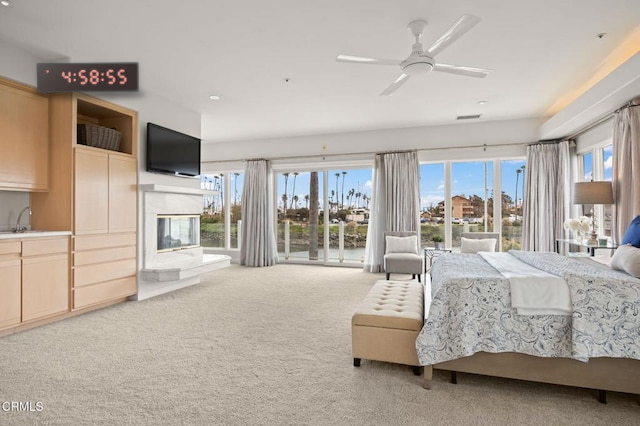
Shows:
4h58m55s
